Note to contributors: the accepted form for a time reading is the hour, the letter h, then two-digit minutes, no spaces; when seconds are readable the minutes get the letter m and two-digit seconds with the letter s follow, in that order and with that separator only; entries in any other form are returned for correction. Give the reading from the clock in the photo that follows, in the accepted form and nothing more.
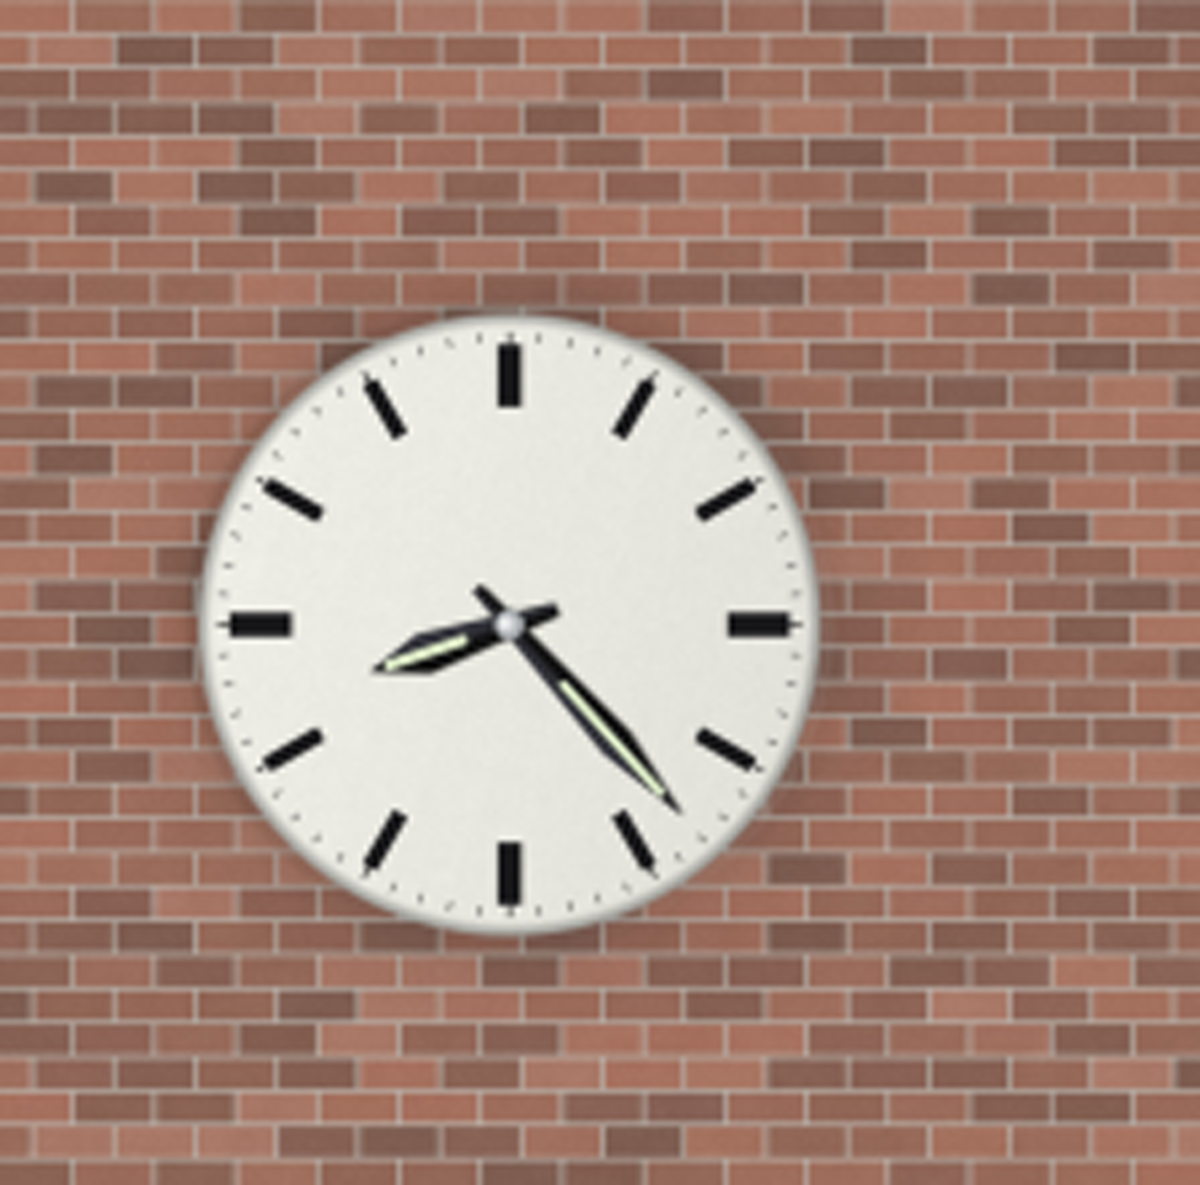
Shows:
8h23
